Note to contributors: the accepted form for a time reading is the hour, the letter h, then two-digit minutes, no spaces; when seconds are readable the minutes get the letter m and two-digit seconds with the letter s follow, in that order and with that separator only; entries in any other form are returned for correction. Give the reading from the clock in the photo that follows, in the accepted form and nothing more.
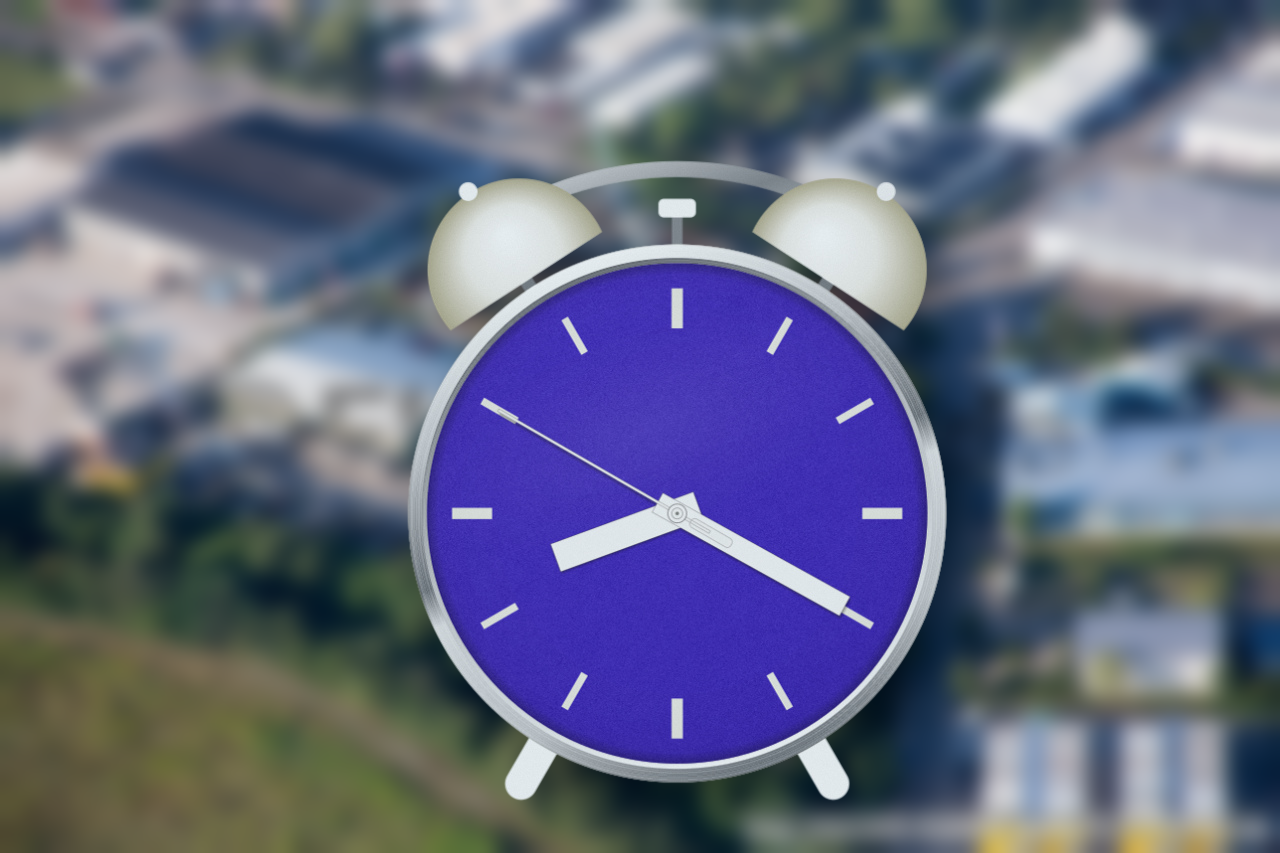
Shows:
8h19m50s
